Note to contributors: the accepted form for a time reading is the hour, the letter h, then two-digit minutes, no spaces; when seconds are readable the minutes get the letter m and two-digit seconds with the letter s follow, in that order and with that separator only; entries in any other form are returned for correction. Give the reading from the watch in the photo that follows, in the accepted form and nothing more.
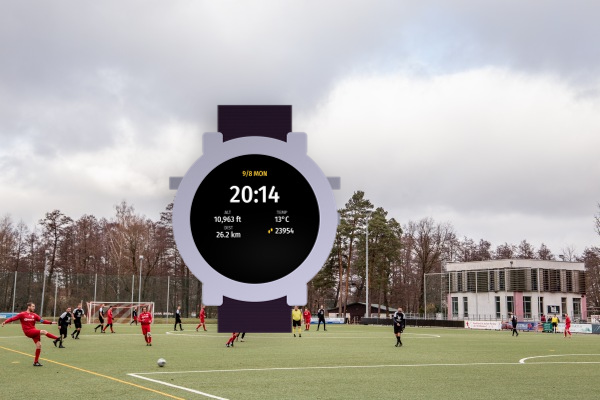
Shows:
20h14
